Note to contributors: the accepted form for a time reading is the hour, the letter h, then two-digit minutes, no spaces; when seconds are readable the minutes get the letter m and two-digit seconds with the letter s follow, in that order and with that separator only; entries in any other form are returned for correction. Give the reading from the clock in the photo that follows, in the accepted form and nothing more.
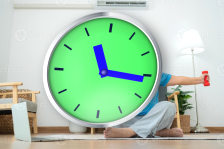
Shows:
11h16
